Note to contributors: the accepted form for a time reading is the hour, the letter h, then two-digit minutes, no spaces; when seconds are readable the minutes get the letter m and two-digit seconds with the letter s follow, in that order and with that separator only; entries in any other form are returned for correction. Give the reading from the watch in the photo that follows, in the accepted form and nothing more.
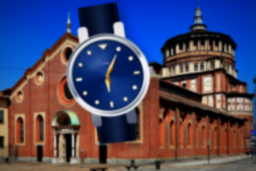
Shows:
6h05
